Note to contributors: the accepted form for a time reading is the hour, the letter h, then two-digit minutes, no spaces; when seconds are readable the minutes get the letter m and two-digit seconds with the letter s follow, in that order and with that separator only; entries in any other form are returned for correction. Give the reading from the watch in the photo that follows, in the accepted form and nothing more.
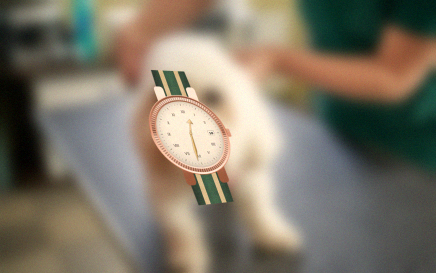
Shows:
12h31
